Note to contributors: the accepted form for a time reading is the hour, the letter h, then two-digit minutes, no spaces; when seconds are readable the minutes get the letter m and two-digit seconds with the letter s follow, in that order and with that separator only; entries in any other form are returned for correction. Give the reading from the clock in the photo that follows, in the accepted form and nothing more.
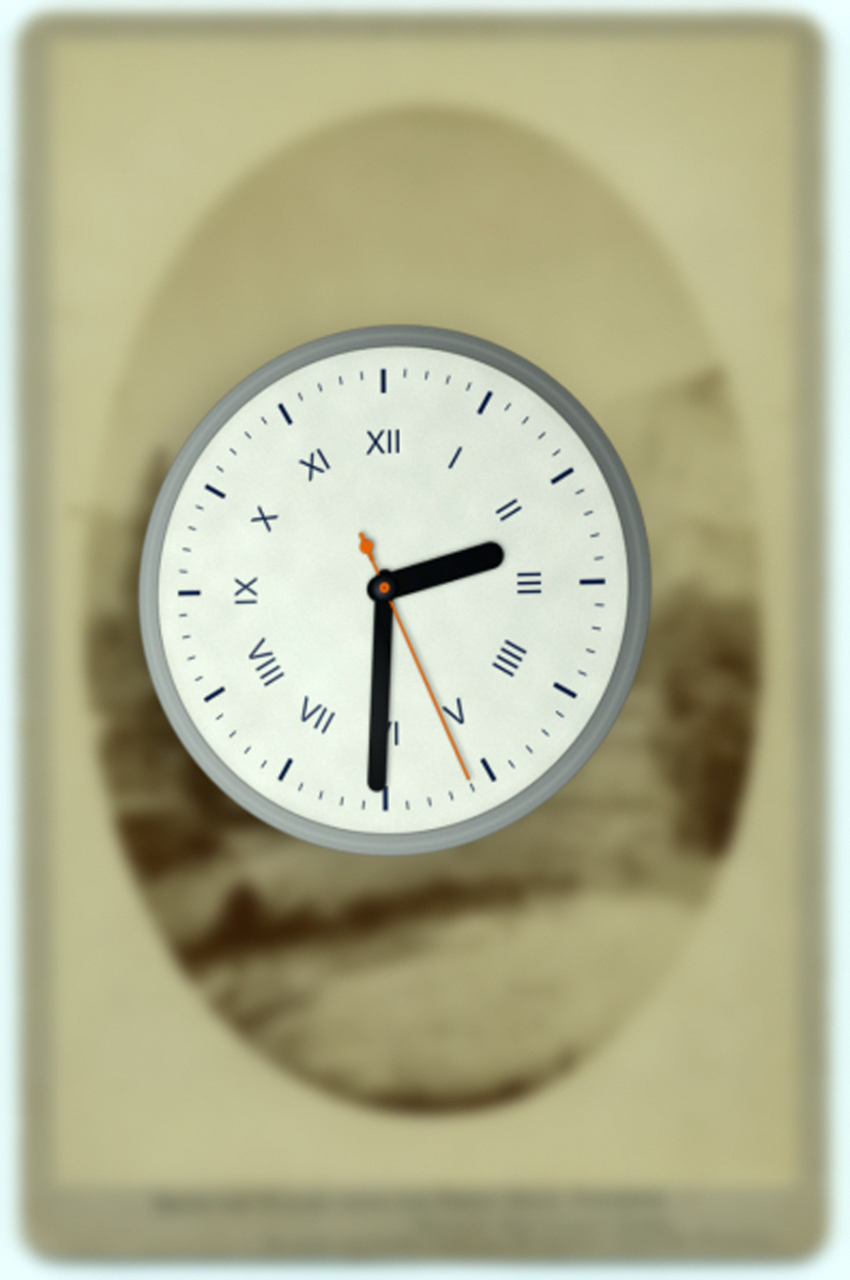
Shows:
2h30m26s
